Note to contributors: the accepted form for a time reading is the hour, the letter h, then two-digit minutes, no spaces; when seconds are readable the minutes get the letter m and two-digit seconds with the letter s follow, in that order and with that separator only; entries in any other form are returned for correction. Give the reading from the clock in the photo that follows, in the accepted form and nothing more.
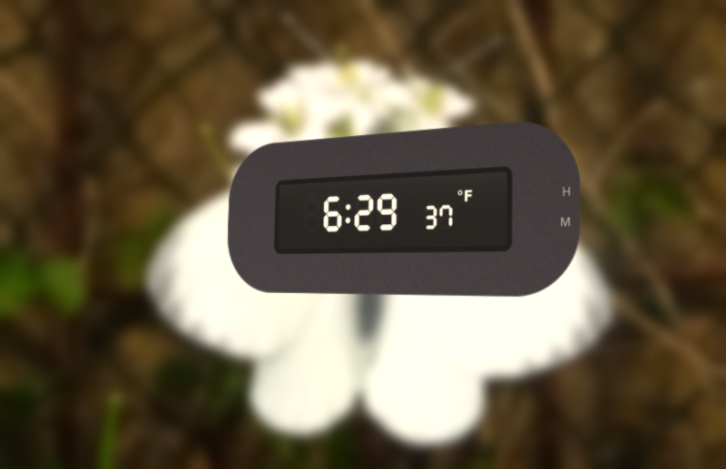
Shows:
6h29
